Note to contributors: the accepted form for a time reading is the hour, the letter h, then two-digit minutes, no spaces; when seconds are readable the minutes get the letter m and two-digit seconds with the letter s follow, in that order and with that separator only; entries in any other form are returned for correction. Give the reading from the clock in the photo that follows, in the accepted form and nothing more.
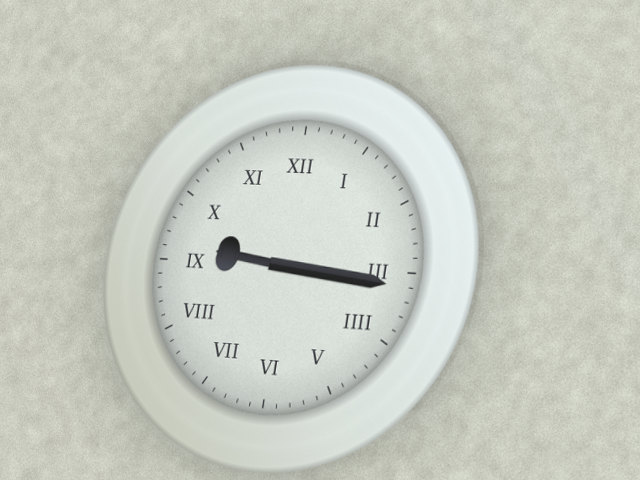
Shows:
9h16
